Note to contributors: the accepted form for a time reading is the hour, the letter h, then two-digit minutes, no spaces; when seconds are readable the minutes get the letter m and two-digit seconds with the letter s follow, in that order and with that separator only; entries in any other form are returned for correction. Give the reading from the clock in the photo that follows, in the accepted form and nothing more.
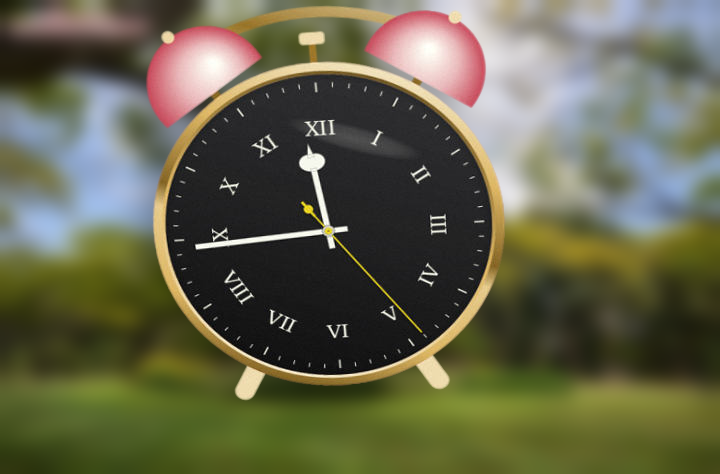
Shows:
11h44m24s
